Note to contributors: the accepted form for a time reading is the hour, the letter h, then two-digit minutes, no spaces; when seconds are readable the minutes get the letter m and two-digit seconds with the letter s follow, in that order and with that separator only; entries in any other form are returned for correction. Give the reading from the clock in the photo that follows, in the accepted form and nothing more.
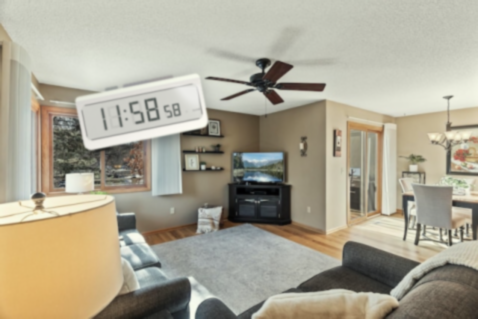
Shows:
11h58m58s
